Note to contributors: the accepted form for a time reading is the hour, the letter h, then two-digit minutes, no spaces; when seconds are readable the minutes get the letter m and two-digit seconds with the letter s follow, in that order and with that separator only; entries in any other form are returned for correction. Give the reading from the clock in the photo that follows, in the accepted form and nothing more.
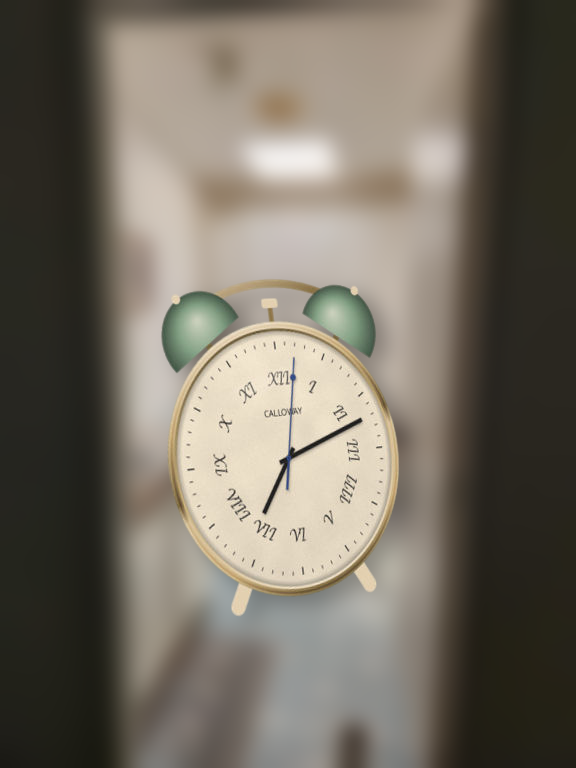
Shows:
7h12m02s
